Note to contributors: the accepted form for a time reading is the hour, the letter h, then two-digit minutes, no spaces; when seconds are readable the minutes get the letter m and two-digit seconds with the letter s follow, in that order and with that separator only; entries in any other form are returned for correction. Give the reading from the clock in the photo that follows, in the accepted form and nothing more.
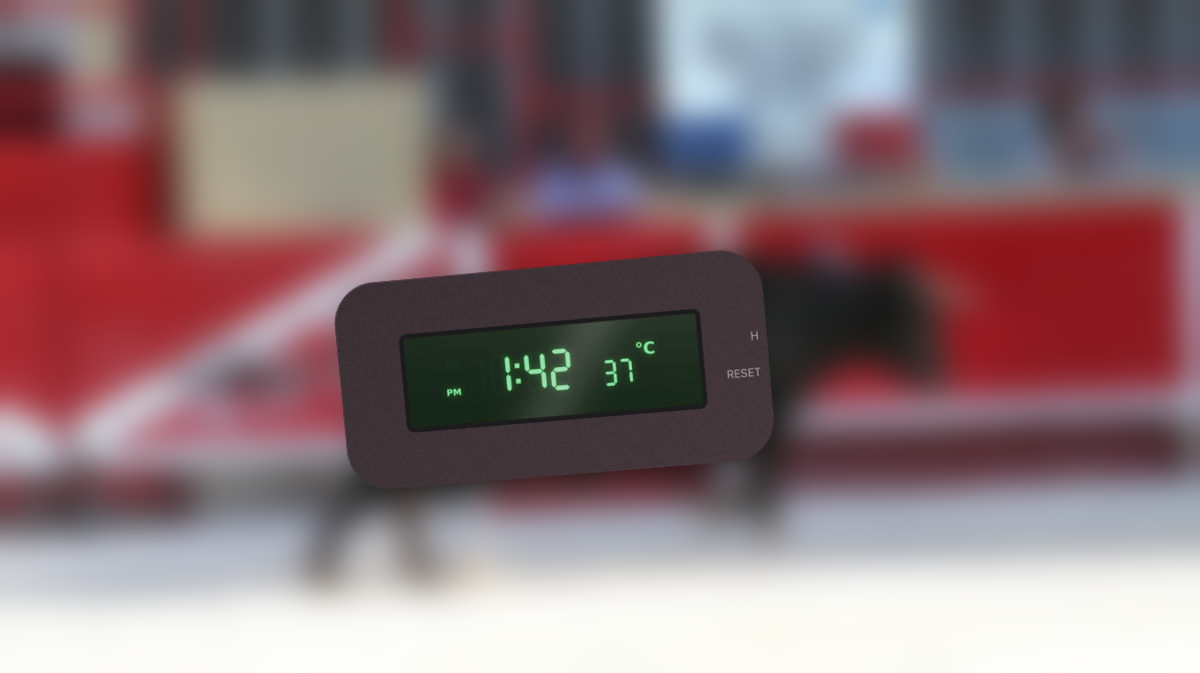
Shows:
1h42
